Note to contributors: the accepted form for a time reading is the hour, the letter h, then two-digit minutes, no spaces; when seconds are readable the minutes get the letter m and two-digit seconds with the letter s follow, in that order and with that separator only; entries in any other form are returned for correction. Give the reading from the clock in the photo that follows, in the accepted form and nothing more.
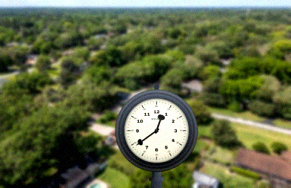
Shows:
12h39
